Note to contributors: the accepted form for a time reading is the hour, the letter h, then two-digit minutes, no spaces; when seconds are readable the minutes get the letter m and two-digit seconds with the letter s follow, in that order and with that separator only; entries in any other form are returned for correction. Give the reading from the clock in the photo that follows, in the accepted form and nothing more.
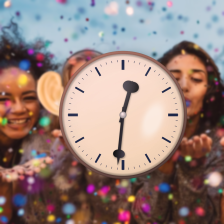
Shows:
12h31
